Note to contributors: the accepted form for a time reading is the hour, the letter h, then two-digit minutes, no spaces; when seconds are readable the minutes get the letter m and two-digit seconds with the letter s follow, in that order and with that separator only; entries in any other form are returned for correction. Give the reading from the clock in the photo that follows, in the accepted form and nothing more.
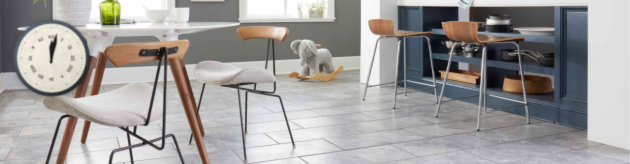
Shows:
12h02
